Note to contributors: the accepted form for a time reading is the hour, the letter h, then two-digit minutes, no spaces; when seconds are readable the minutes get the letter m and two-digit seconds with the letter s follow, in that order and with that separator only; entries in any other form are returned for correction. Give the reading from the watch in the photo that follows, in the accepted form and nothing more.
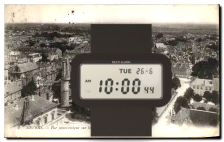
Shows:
10h00m44s
